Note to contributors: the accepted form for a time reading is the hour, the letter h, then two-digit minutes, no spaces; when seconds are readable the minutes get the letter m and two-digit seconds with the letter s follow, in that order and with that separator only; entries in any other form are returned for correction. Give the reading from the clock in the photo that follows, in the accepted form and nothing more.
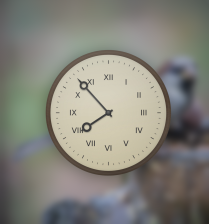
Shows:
7h53
